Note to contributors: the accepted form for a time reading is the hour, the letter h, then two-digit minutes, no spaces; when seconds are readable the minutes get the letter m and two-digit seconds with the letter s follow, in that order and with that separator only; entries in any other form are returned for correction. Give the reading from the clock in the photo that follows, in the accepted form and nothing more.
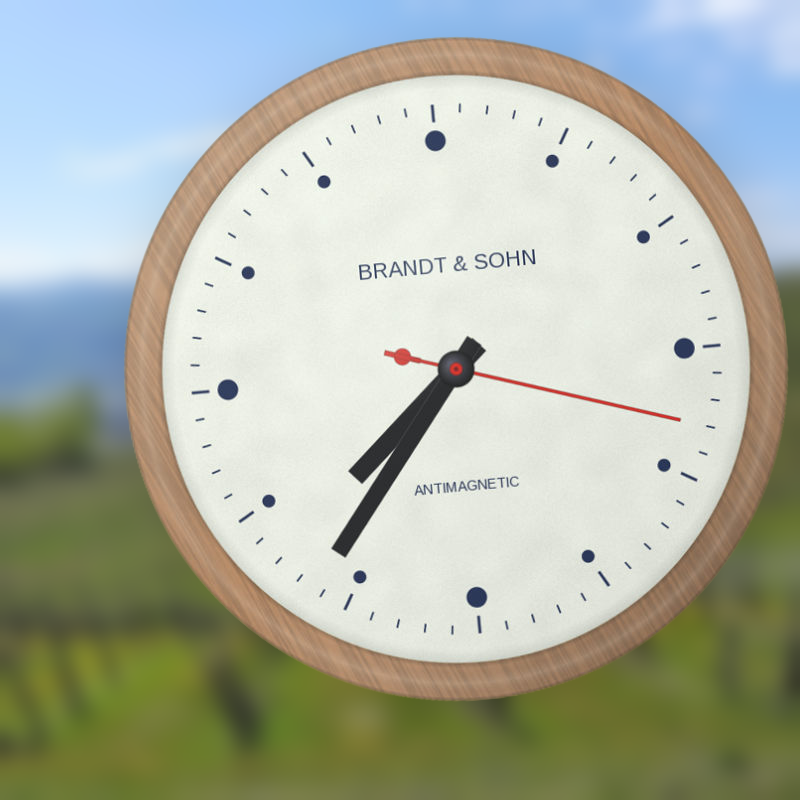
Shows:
7h36m18s
